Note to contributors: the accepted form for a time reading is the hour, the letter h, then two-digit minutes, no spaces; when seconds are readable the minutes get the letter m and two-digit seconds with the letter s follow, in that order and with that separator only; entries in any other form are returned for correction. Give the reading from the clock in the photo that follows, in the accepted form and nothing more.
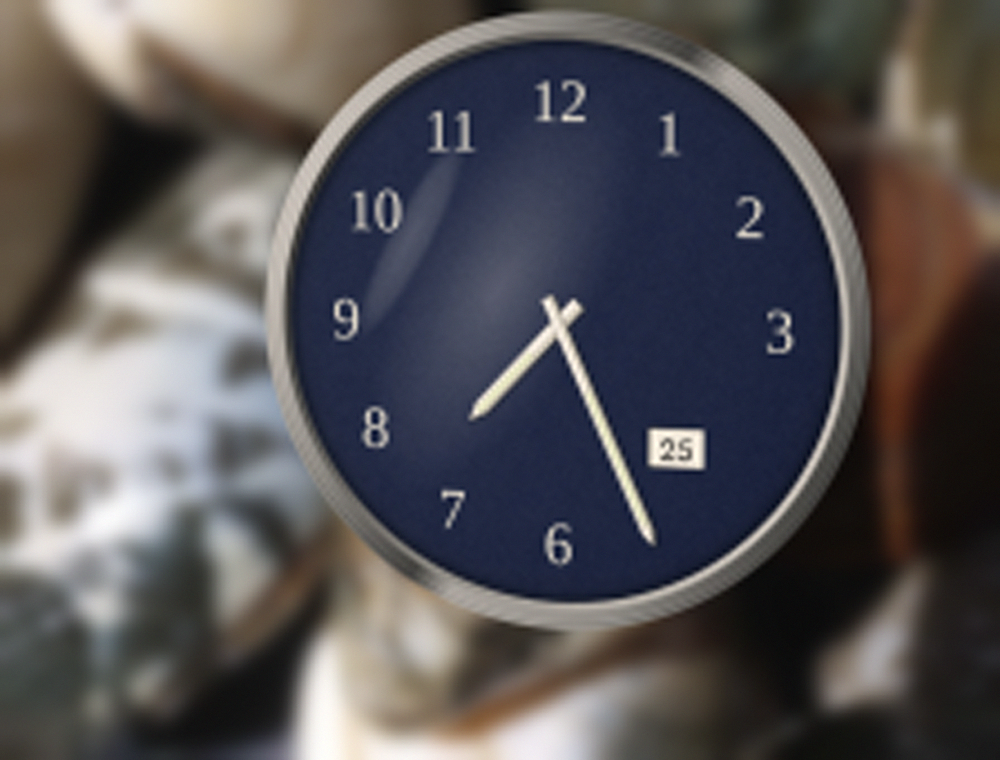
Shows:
7h26
